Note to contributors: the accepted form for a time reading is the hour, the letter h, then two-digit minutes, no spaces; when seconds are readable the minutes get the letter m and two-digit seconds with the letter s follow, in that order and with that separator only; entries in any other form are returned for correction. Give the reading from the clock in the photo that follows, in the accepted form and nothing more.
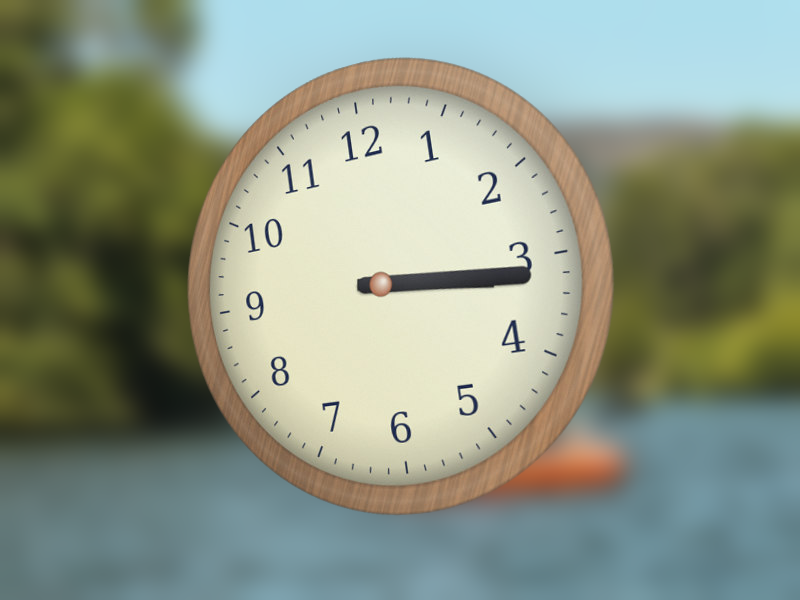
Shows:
3h16
